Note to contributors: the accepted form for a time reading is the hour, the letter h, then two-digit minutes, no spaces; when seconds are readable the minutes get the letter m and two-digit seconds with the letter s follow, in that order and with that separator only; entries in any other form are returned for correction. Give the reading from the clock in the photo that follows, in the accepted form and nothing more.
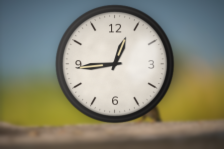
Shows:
12h44
